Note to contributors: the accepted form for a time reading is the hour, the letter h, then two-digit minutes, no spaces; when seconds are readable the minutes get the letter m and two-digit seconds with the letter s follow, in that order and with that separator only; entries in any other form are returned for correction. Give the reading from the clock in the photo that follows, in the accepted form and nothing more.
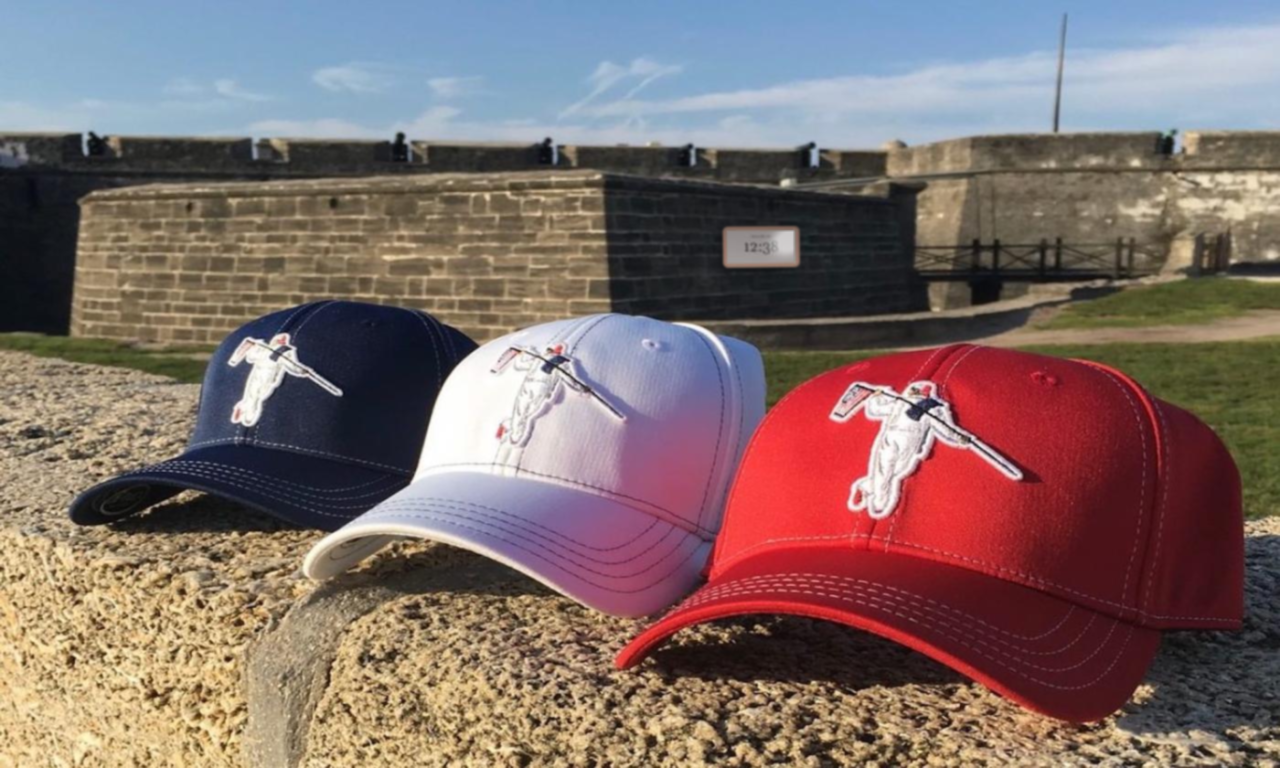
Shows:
12h38
